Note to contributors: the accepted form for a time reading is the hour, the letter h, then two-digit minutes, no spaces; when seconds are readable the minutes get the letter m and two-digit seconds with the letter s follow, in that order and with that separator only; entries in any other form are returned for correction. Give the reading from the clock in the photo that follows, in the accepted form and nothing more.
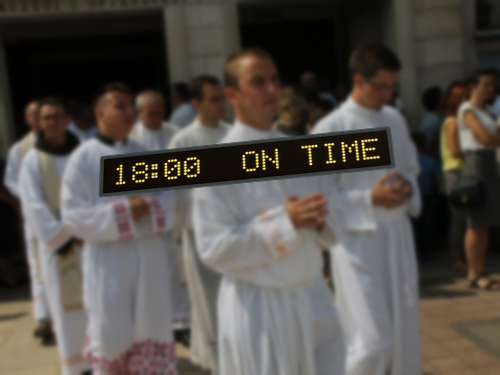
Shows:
18h00
